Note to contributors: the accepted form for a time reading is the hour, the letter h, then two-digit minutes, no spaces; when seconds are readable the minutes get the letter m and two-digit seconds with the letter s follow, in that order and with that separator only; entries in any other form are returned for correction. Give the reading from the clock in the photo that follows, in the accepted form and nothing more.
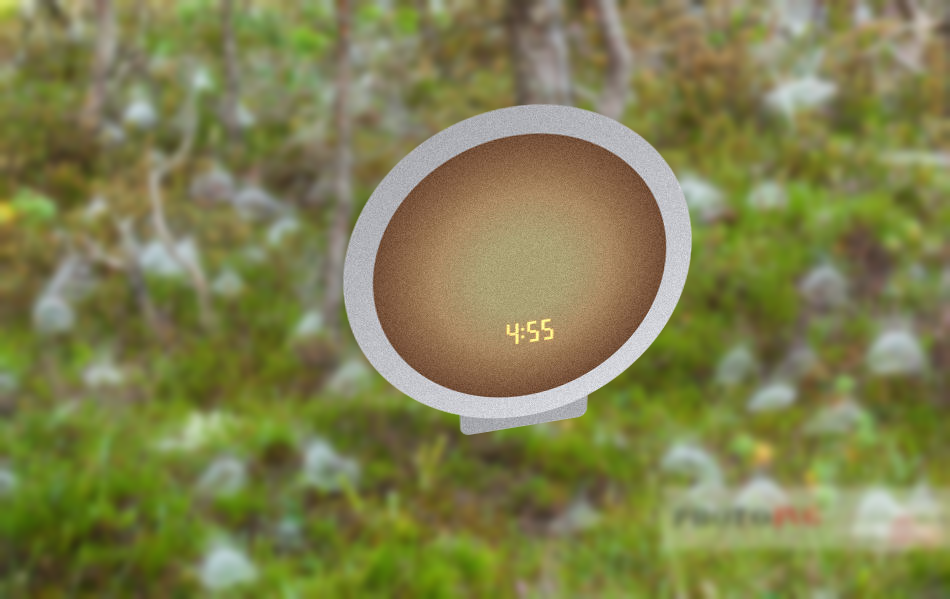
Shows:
4h55
